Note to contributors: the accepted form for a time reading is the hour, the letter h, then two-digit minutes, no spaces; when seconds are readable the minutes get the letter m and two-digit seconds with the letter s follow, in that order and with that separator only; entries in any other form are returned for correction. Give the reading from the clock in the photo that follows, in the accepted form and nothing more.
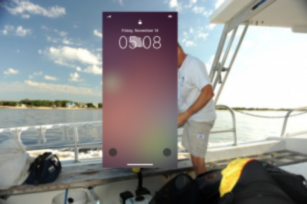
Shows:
5h08
